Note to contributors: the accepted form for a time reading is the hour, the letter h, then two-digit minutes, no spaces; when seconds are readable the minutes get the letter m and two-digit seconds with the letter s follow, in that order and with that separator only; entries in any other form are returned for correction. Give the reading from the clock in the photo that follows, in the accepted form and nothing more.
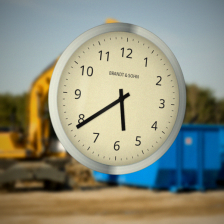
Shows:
5h39
